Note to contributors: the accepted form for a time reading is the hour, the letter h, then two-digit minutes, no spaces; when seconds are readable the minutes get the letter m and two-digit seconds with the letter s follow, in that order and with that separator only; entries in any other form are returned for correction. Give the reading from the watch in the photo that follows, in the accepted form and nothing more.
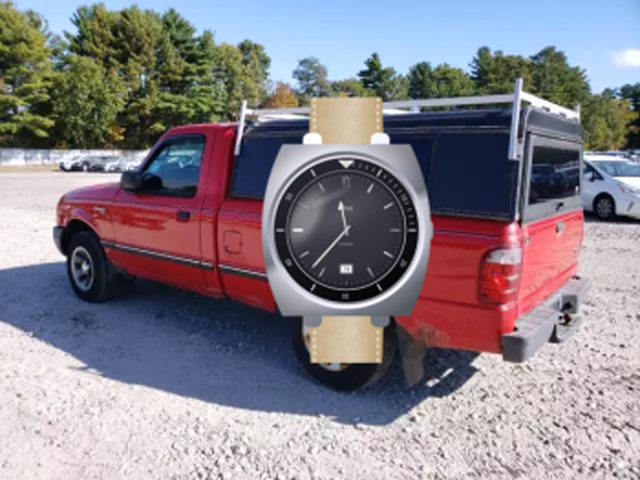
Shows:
11h37
